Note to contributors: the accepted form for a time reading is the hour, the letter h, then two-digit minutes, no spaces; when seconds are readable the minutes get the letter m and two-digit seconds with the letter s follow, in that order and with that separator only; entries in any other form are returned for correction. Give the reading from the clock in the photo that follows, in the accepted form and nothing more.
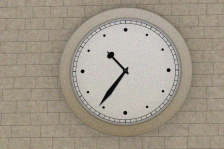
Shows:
10h36
